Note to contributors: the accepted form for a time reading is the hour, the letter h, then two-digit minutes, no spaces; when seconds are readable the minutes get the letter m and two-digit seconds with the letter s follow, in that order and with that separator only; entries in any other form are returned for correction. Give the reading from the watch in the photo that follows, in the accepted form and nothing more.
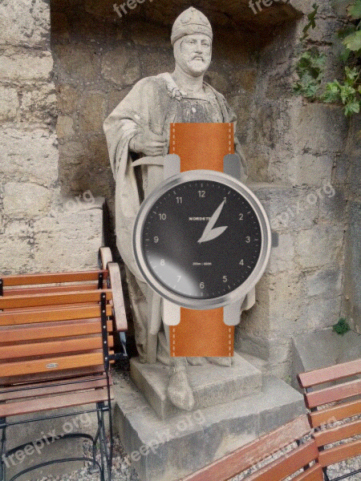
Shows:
2h05
